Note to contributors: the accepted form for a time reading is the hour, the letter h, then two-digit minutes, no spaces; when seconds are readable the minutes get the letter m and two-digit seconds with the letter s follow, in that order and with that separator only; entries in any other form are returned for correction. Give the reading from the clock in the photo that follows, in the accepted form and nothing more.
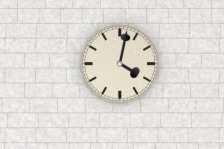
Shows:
4h02
